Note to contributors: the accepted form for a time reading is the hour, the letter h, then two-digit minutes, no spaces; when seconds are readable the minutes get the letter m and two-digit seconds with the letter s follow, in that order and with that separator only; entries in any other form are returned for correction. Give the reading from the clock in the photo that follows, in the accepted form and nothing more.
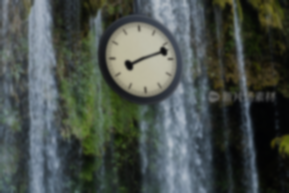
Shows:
8h12
